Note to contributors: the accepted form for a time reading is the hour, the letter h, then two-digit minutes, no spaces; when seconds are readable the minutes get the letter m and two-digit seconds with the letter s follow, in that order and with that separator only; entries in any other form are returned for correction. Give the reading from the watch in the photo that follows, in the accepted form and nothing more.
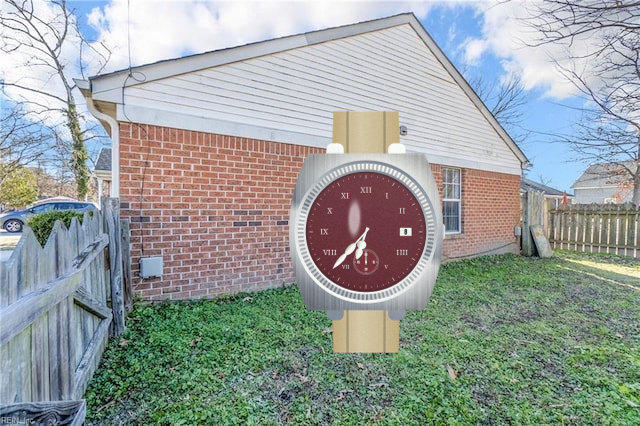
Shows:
6h37
